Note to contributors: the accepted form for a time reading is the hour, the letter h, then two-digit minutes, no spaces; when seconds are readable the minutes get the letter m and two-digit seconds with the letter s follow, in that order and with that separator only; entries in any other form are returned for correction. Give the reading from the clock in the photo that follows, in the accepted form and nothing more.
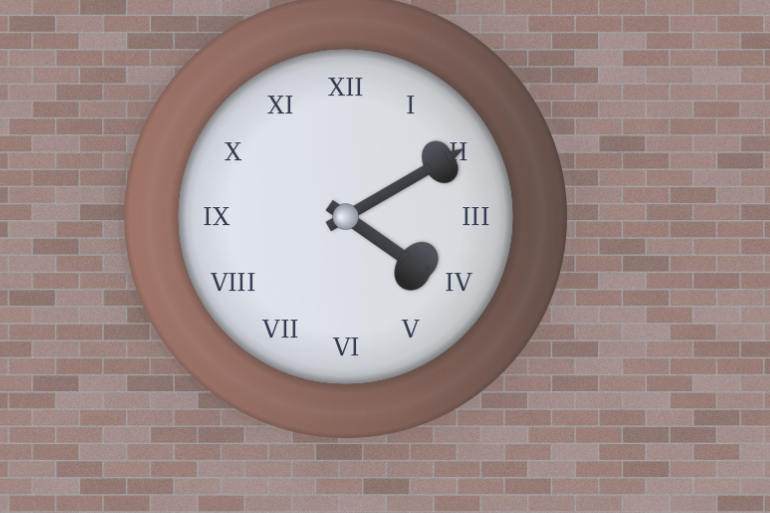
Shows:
4h10
